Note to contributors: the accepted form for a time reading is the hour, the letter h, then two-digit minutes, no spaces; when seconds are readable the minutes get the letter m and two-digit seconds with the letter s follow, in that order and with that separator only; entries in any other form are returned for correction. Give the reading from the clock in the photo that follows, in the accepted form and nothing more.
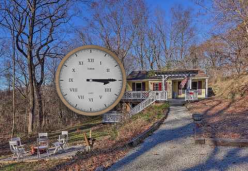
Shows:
3h15
